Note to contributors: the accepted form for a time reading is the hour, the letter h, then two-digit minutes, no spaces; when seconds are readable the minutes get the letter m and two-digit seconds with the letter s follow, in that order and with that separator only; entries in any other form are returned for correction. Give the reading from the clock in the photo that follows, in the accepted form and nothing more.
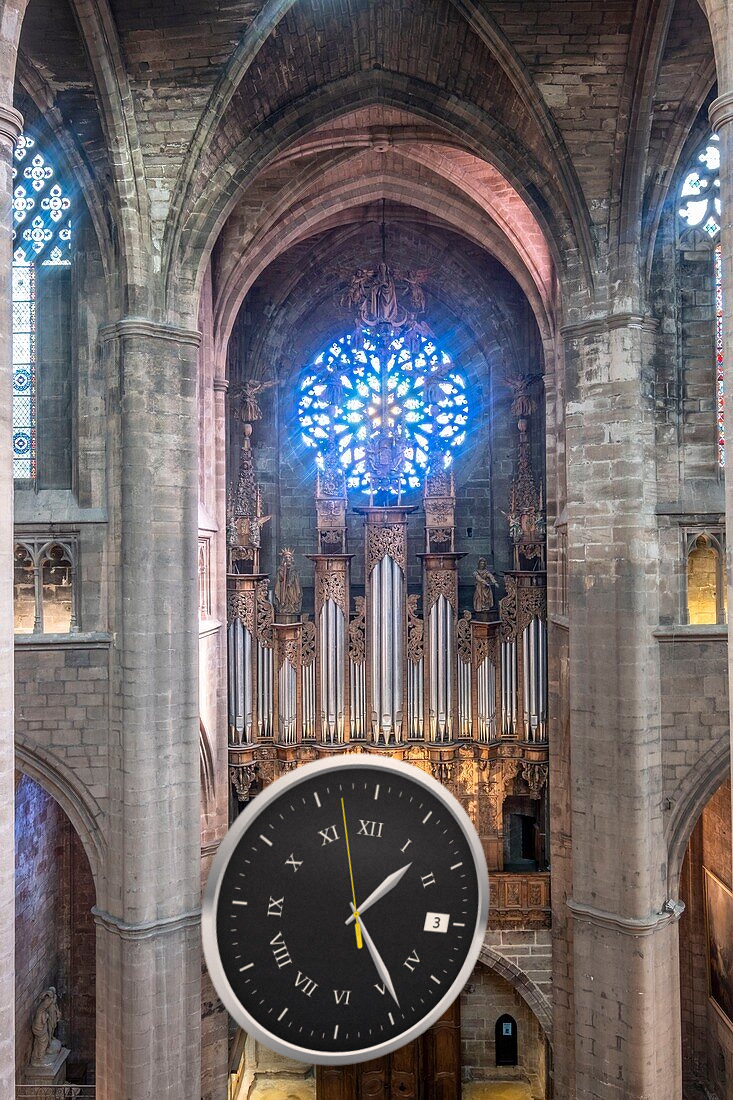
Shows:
1h23m57s
